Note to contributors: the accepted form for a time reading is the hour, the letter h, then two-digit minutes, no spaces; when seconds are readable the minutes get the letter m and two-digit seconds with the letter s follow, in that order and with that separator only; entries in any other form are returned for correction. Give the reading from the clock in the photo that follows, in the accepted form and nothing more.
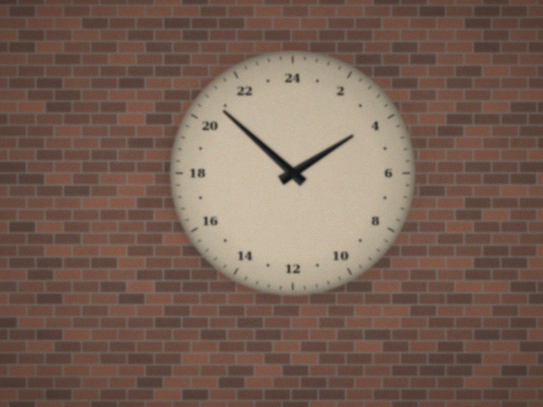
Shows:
3h52
